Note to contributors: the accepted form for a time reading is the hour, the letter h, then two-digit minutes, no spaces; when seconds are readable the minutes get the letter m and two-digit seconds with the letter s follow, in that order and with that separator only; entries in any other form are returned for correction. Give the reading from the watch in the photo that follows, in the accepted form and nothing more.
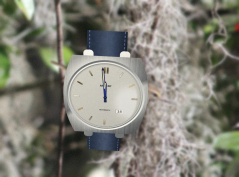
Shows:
11h59
